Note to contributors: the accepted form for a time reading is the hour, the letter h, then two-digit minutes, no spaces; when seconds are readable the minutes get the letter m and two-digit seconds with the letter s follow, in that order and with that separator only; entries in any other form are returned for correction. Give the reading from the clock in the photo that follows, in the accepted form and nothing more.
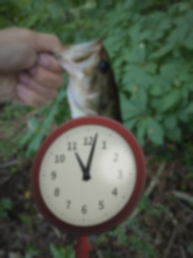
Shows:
11h02
